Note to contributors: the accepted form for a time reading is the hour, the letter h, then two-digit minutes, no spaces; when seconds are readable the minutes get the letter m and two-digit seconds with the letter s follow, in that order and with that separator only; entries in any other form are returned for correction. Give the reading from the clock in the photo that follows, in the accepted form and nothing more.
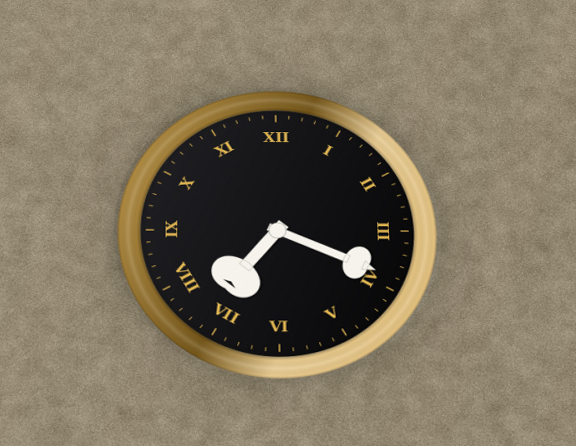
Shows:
7h19
